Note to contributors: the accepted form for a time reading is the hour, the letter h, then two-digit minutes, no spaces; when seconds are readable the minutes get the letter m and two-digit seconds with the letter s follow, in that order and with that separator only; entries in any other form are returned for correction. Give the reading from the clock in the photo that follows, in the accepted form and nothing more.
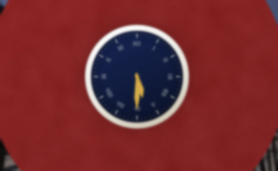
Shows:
5h30
